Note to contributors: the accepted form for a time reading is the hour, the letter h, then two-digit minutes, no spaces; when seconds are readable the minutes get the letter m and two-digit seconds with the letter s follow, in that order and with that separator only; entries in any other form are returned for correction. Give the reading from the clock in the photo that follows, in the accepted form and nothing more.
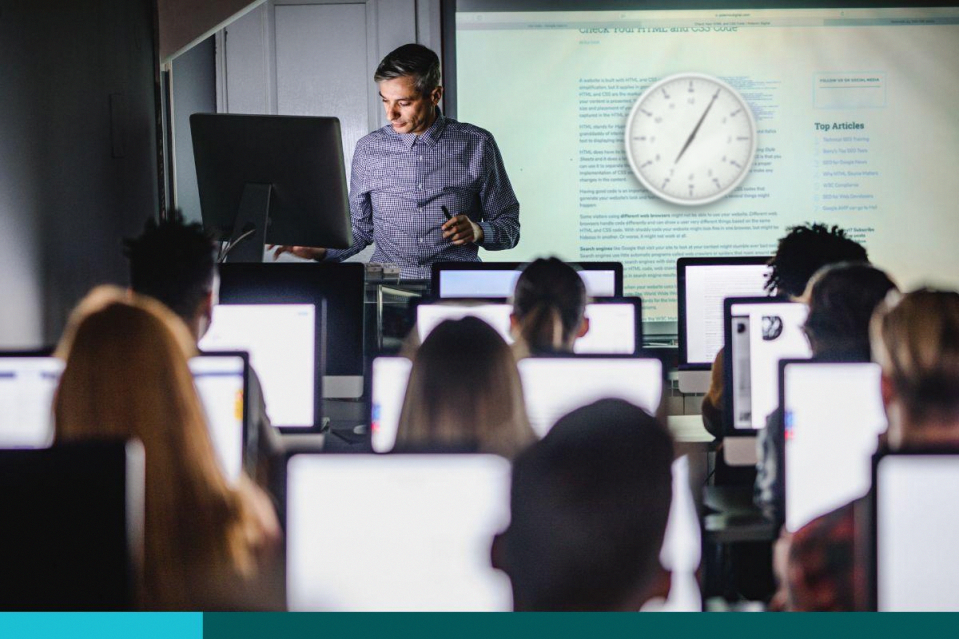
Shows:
7h05
